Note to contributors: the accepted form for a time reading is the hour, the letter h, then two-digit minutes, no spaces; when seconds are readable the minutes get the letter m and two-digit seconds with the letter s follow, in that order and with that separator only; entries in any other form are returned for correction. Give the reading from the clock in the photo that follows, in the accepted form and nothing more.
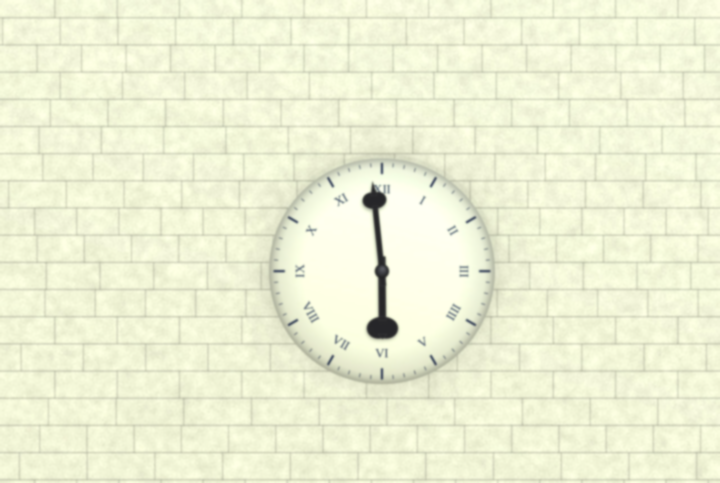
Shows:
5h59
